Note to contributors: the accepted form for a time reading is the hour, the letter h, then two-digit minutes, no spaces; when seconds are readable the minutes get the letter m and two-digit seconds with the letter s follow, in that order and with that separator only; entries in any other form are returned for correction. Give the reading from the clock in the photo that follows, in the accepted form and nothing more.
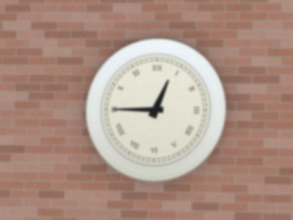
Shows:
12h45
